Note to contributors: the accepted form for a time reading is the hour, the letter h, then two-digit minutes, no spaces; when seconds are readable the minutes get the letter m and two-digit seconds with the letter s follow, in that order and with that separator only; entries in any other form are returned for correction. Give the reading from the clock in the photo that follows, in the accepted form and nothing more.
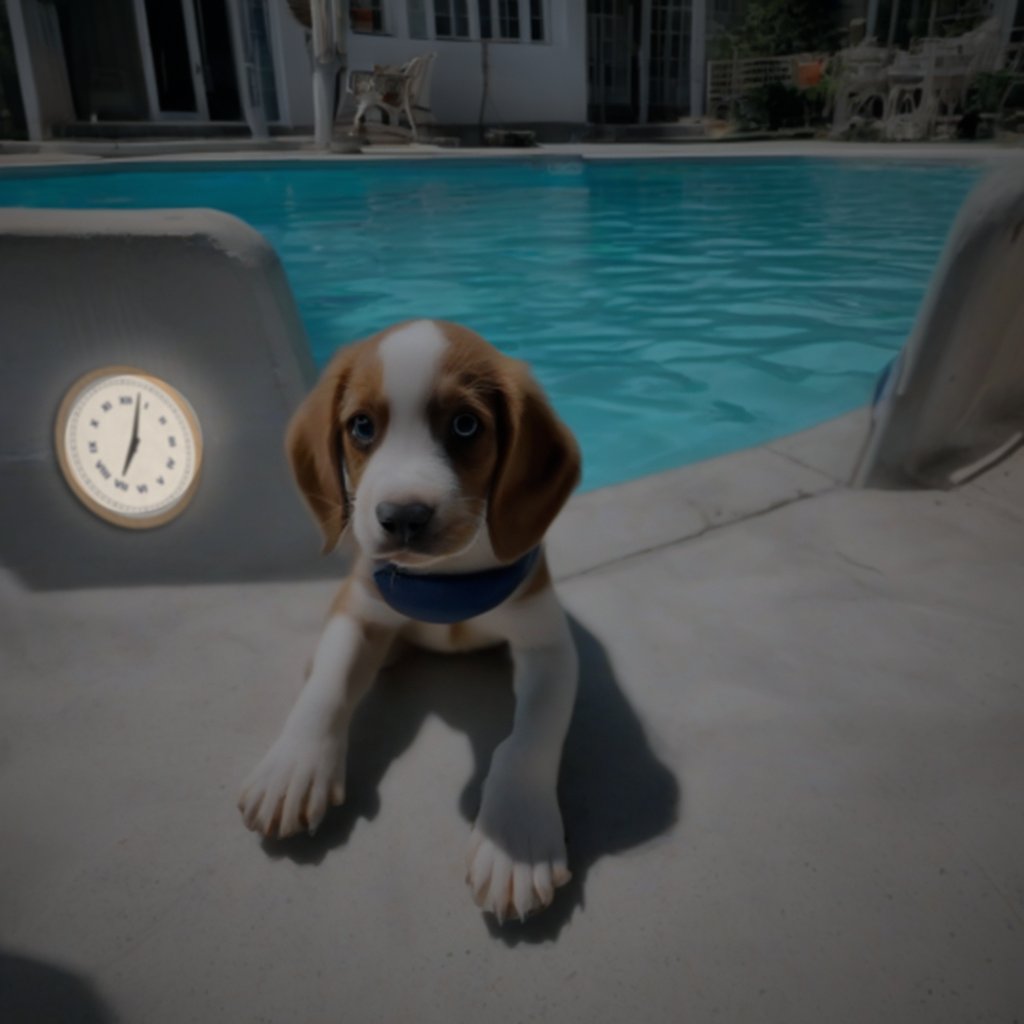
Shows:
7h03
